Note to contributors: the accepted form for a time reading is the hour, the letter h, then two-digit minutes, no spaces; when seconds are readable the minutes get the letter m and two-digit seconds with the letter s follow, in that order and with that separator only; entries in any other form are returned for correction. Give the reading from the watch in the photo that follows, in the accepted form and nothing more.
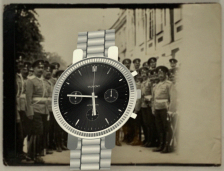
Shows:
5h46
